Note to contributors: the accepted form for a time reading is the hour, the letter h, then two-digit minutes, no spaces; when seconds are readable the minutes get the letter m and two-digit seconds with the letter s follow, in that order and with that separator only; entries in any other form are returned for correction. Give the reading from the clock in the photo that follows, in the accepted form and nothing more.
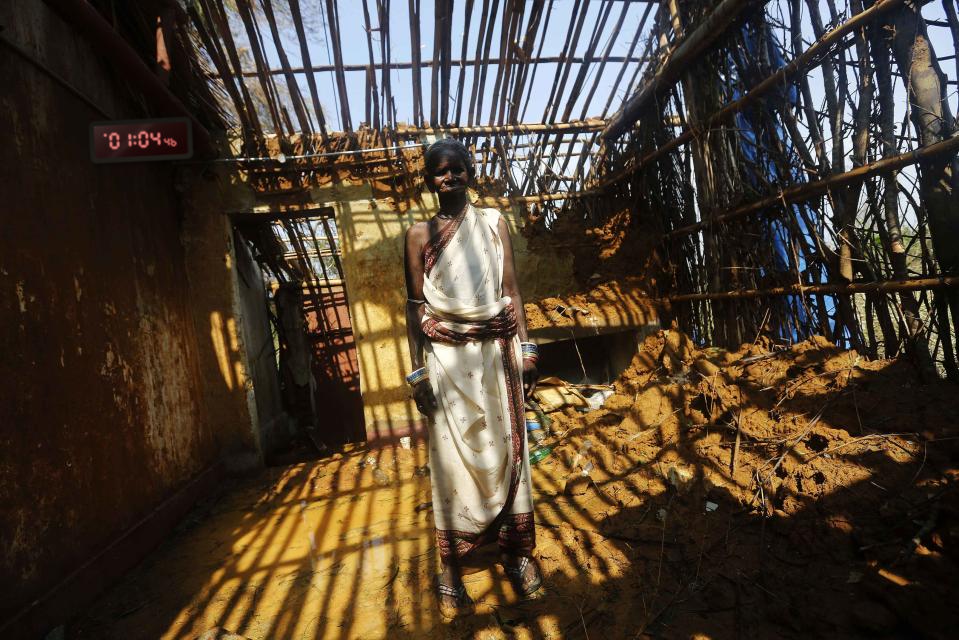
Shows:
1h04
